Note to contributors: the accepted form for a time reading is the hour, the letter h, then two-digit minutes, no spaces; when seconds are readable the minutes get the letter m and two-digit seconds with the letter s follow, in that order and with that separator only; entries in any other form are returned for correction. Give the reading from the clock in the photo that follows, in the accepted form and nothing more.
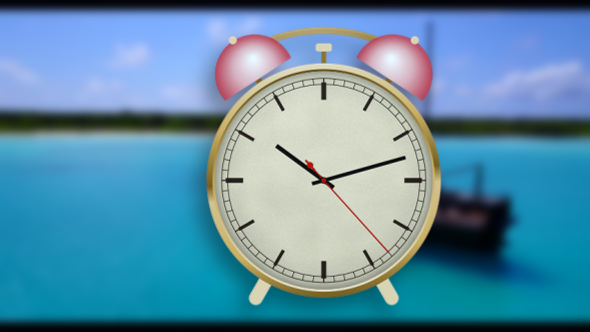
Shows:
10h12m23s
